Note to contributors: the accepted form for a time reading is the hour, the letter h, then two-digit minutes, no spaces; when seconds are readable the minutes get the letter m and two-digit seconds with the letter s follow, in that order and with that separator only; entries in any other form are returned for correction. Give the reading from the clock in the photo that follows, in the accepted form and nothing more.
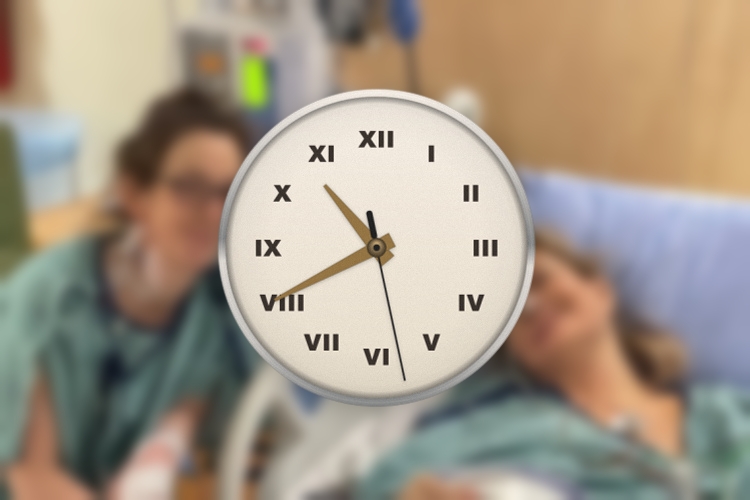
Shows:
10h40m28s
